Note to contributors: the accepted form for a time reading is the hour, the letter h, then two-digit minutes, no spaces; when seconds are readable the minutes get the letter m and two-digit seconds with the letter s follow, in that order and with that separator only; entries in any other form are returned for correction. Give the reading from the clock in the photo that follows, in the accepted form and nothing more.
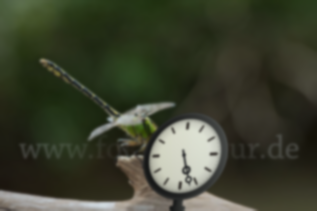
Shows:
5h27
